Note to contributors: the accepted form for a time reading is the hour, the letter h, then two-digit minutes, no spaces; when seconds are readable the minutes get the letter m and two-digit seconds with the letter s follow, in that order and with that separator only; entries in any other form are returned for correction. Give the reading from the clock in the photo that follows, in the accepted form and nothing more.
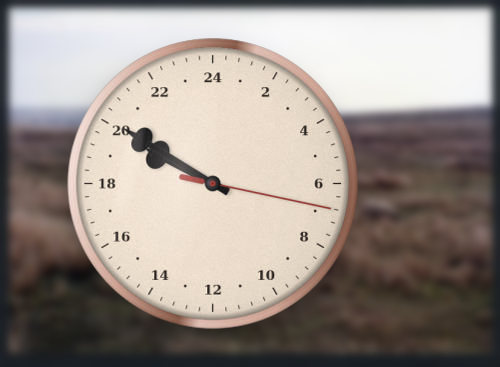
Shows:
19h50m17s
